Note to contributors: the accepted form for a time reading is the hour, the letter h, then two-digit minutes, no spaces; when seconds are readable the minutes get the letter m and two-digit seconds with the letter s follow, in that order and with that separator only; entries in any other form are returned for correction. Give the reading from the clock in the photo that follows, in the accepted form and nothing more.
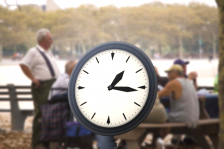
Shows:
1h16
